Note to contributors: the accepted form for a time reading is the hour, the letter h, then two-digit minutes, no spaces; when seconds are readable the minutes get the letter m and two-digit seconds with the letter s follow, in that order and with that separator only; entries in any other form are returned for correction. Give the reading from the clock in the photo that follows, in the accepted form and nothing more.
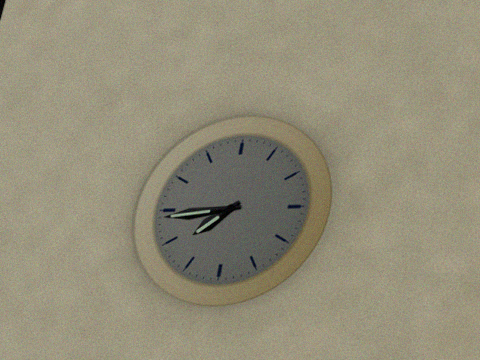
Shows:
7h44
